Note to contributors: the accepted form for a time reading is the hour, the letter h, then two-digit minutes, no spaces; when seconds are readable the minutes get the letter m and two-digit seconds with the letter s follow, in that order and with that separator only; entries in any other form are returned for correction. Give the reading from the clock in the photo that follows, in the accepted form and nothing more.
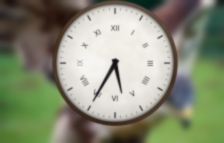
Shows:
5h35
